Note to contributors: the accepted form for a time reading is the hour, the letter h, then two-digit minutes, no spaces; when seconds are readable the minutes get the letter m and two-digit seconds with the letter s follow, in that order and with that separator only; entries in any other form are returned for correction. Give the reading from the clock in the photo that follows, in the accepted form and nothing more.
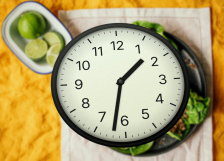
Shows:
1h32
